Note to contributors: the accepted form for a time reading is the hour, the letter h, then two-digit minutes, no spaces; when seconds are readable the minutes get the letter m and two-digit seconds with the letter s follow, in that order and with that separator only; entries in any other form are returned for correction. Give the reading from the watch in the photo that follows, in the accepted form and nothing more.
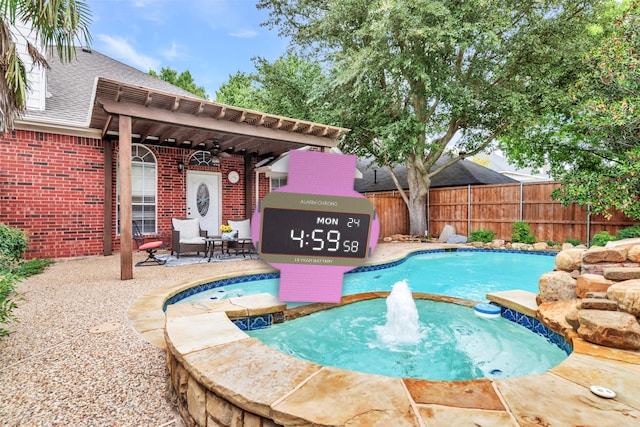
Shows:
4h59m58s
